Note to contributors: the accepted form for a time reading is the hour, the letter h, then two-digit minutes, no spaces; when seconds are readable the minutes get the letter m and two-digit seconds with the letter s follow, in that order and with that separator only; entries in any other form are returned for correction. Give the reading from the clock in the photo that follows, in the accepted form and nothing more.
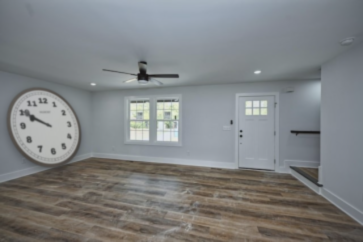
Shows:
9h50
